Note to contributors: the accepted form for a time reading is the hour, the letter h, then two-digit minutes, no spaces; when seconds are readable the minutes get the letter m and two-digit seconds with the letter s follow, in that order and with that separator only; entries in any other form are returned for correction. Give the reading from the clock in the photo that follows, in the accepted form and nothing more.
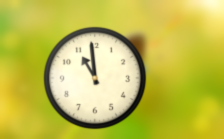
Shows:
10h59
